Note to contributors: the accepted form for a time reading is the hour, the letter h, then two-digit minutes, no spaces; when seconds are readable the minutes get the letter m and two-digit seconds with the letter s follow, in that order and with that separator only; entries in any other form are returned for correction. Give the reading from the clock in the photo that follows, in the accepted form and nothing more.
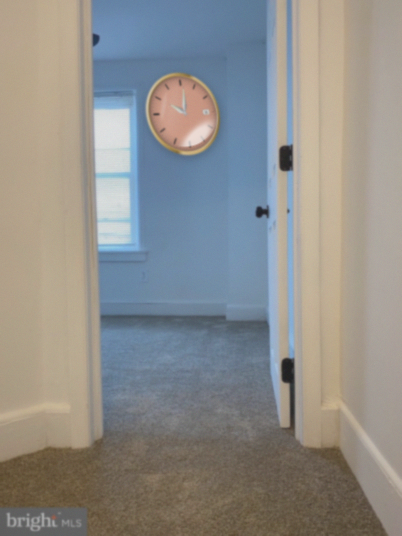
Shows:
10h01
